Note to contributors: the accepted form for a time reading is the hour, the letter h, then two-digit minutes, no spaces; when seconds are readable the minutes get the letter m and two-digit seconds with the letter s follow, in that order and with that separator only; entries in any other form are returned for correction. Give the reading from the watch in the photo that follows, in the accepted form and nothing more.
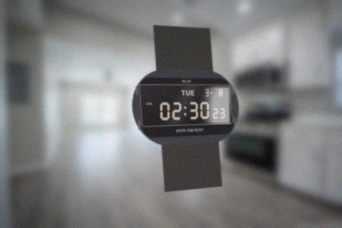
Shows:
2h30m23s
